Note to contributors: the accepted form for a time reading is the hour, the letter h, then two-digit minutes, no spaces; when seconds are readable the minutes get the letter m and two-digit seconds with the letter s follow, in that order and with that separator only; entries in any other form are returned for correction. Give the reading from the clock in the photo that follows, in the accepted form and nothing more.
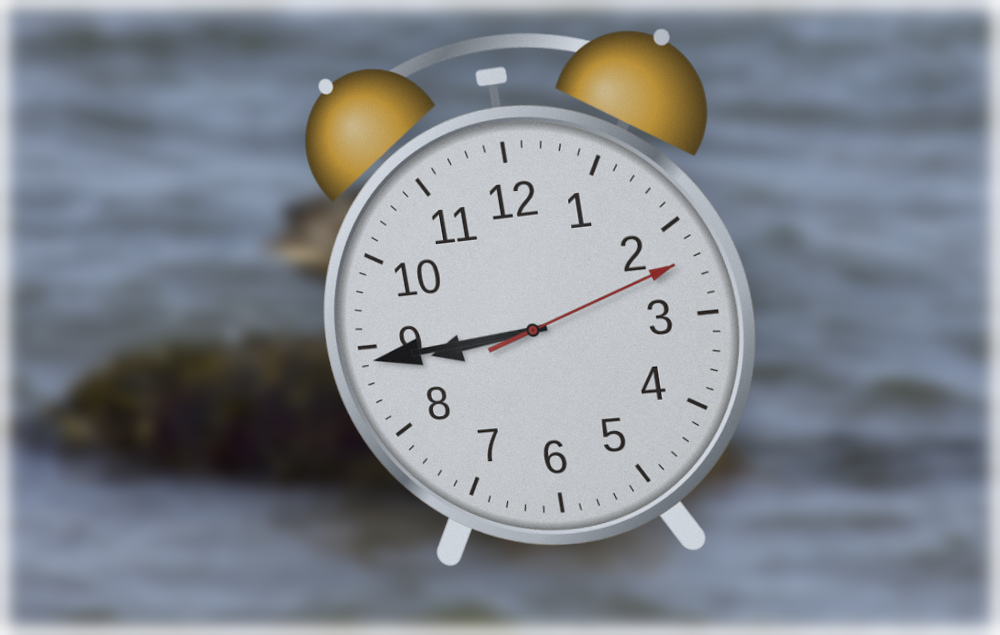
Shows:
8h44m12s
